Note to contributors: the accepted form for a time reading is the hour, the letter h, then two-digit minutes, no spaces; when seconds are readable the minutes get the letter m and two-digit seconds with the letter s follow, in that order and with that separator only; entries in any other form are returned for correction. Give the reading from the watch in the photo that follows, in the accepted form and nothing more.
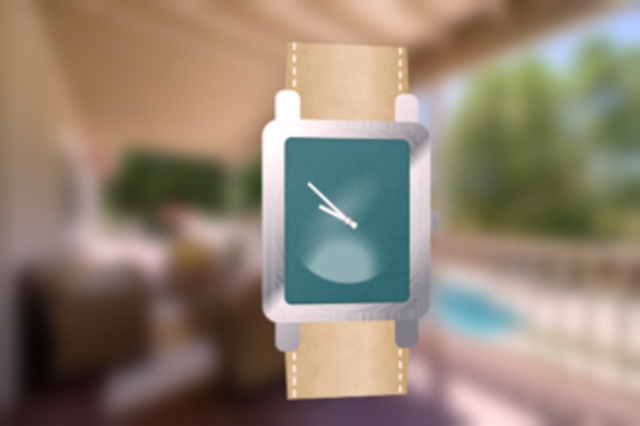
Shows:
9h52
